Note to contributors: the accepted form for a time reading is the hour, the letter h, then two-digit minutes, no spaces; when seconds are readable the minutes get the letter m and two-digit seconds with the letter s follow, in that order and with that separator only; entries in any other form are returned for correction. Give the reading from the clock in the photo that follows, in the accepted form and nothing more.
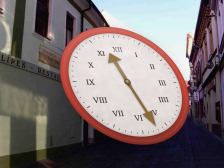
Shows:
11h27
